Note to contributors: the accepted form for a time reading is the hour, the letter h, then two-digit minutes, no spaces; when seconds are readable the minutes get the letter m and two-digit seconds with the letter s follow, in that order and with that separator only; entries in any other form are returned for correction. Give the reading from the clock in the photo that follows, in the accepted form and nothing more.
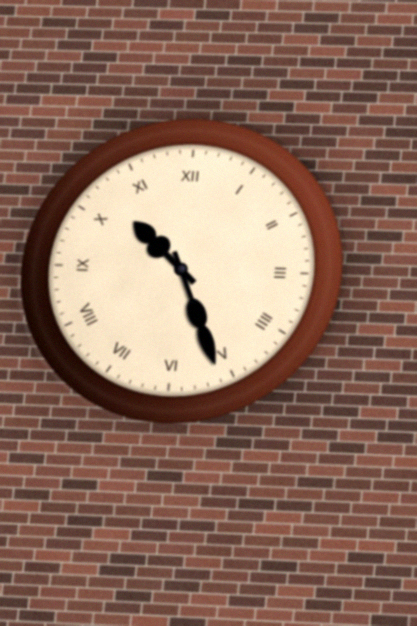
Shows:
10h26
